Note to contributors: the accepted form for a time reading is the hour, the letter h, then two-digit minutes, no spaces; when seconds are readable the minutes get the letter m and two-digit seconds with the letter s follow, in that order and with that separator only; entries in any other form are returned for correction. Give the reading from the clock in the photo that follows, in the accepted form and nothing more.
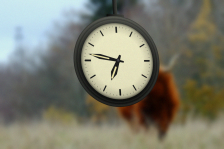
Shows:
6h47
